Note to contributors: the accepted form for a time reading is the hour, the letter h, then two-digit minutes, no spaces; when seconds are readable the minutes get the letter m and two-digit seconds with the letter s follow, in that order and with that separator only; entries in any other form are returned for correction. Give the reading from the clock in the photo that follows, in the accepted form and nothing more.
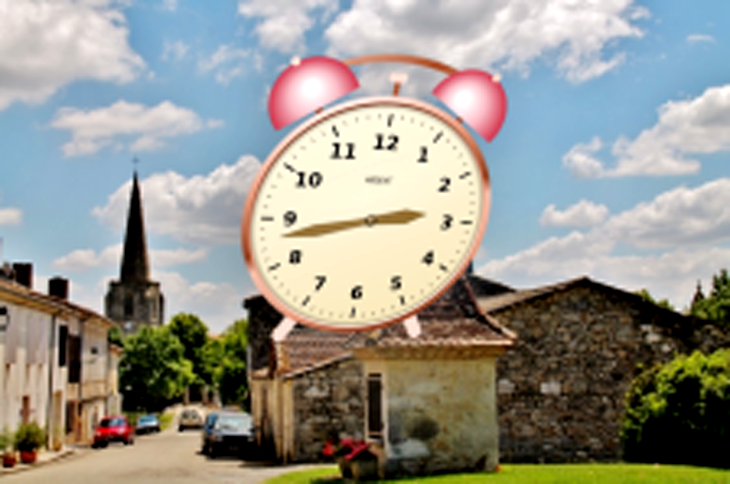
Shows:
2h43
